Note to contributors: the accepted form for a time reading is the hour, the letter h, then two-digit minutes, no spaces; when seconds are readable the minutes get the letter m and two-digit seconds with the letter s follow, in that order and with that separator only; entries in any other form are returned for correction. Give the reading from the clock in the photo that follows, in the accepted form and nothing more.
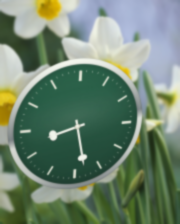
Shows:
8h28
